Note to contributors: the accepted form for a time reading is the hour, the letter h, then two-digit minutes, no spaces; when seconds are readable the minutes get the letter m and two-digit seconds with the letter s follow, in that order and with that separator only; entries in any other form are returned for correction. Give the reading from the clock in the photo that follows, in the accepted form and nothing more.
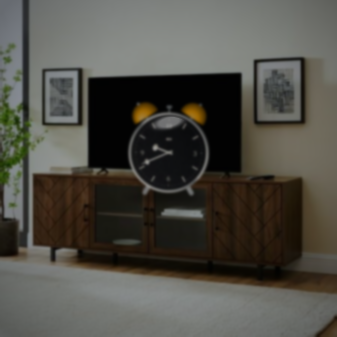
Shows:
9h41
